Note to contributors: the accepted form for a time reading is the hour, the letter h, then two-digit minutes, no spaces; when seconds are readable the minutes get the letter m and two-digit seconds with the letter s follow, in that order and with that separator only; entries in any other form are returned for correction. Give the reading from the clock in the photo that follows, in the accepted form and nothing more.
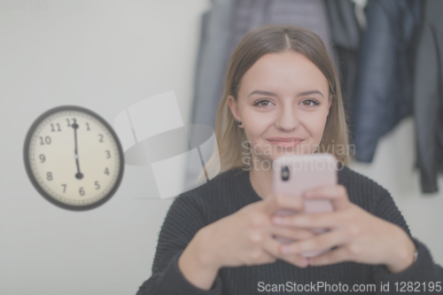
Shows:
6h01
